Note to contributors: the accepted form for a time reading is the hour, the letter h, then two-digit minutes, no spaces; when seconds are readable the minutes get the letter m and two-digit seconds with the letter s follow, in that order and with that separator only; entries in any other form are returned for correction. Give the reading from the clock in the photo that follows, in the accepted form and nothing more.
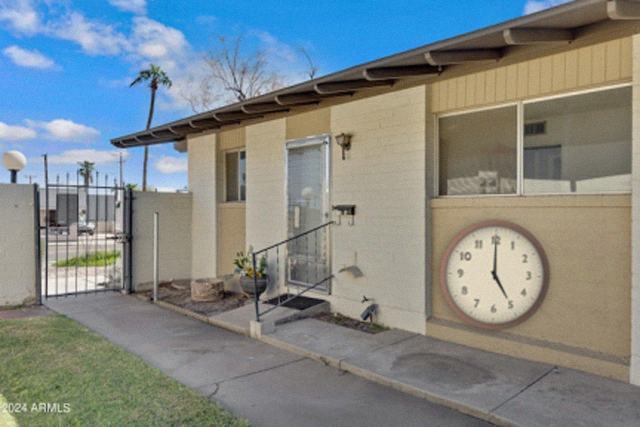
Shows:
5h00
